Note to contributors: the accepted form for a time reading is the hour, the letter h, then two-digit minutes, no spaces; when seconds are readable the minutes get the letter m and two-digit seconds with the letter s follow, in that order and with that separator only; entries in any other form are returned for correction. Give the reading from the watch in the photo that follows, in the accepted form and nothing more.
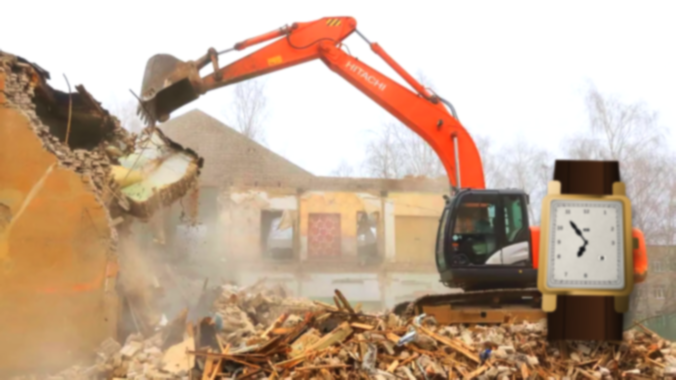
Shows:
6h54
